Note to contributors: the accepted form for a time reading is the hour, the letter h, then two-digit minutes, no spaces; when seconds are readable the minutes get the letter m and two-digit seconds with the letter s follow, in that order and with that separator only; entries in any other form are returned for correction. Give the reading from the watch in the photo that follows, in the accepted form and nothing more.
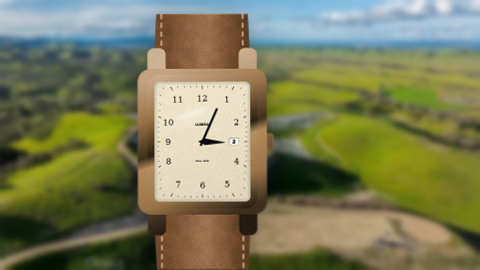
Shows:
3h04
